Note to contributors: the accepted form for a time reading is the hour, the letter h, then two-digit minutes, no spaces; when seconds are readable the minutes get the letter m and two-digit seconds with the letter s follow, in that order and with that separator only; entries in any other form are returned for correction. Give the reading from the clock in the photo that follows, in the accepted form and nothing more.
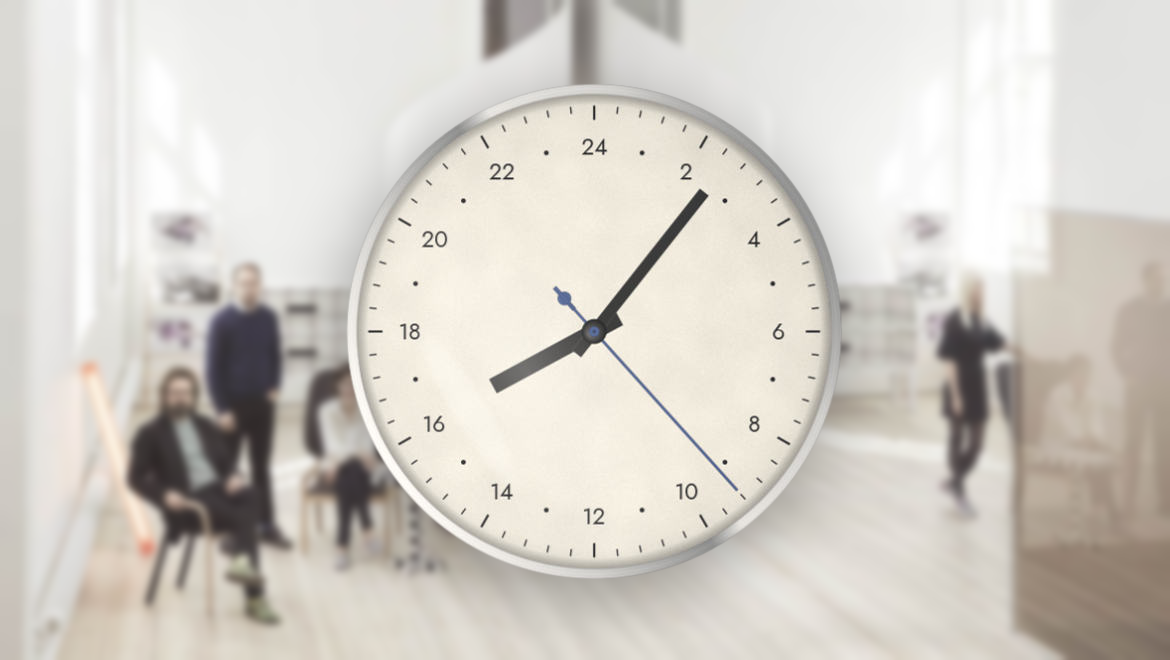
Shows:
16h06m23s
